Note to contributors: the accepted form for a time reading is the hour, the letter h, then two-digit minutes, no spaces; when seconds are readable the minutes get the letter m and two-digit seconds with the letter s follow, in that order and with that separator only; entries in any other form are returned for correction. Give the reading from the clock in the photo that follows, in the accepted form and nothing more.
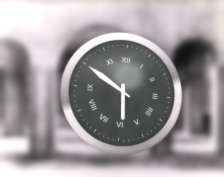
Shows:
5h50
